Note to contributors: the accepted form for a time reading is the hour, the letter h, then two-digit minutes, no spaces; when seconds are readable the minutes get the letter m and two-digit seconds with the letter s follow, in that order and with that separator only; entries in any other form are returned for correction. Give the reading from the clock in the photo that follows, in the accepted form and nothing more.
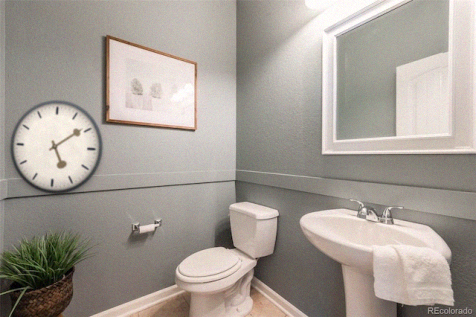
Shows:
5h09
